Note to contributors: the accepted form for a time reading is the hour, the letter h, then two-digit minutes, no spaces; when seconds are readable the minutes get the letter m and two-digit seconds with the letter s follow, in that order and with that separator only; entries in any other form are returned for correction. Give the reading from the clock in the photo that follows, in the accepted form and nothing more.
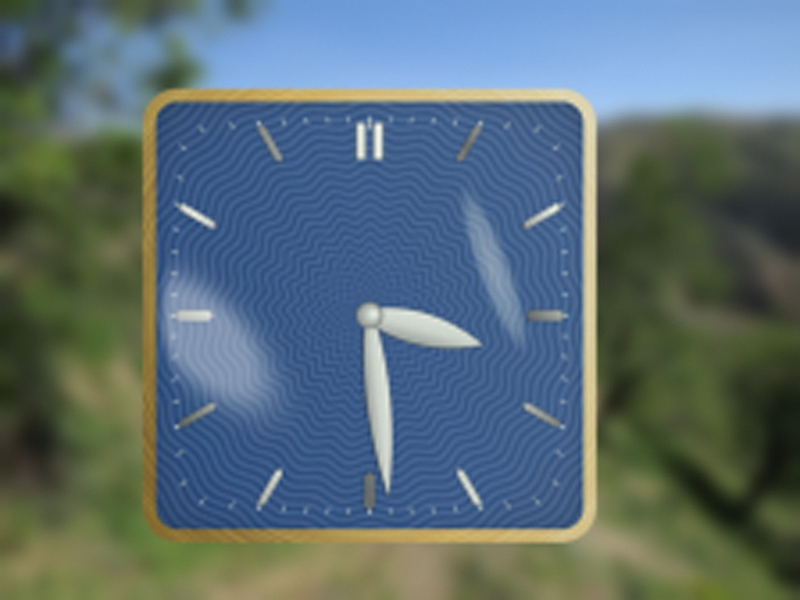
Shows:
3h29
